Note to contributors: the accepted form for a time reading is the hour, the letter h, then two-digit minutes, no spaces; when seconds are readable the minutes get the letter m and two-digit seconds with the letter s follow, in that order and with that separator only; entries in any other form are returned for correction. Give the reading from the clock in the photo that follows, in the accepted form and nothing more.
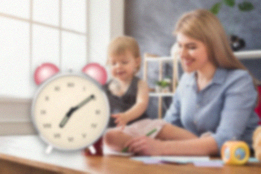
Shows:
7h09
